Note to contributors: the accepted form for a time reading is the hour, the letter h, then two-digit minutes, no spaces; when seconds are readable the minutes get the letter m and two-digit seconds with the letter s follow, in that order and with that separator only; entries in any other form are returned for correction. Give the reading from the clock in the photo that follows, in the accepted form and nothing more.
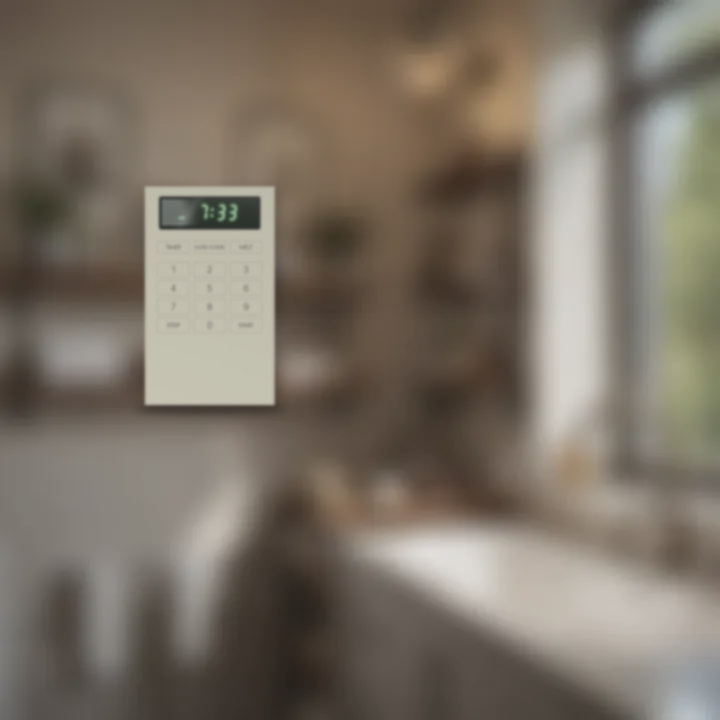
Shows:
7h33
